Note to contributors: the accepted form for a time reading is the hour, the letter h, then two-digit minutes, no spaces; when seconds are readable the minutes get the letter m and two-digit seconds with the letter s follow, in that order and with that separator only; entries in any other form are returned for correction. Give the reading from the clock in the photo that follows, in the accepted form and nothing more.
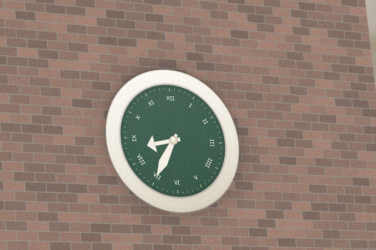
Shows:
8h35
